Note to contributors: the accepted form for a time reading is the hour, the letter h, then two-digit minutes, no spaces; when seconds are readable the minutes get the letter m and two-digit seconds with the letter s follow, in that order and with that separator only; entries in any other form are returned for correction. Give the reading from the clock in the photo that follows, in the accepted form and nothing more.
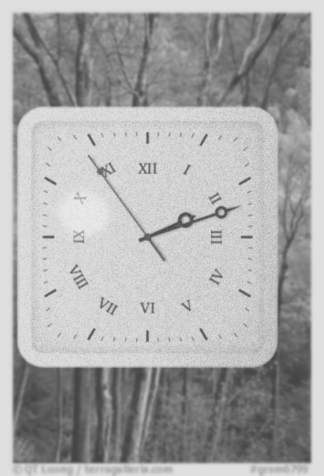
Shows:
2h11m54s
